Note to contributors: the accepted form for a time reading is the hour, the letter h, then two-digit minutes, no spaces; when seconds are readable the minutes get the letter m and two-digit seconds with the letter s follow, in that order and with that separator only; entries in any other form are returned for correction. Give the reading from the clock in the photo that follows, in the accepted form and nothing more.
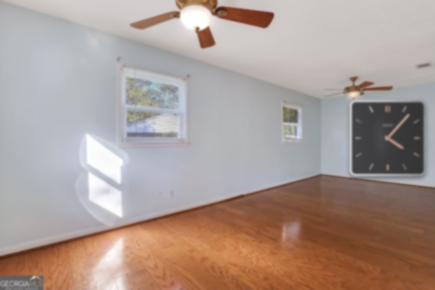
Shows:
4h07
